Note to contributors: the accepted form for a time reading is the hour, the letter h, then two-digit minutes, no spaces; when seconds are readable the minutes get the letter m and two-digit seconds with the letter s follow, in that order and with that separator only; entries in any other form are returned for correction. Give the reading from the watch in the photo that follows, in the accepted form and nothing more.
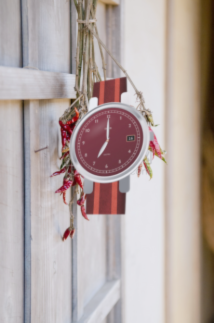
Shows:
7h00
